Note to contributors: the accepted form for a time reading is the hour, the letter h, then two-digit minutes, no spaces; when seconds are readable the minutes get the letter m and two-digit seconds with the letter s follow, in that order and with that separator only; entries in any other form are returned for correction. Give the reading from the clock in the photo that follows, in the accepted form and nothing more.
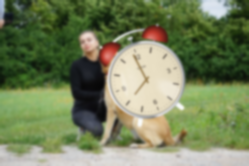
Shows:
7h59
